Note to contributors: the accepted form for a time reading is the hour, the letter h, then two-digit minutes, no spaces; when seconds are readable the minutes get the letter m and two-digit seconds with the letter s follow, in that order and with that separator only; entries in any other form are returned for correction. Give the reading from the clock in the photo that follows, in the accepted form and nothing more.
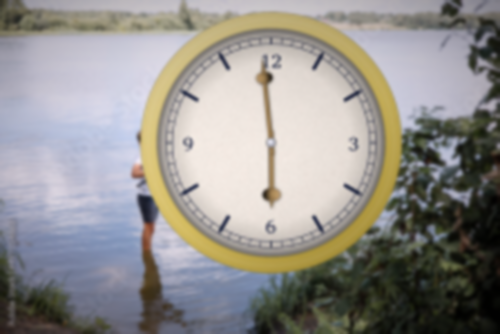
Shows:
5h59
